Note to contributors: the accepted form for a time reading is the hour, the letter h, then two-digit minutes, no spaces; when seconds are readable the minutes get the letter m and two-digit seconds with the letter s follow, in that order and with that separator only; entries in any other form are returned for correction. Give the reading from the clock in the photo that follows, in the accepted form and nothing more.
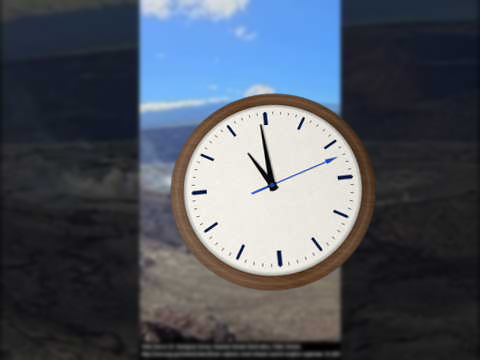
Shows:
10h59m12s
